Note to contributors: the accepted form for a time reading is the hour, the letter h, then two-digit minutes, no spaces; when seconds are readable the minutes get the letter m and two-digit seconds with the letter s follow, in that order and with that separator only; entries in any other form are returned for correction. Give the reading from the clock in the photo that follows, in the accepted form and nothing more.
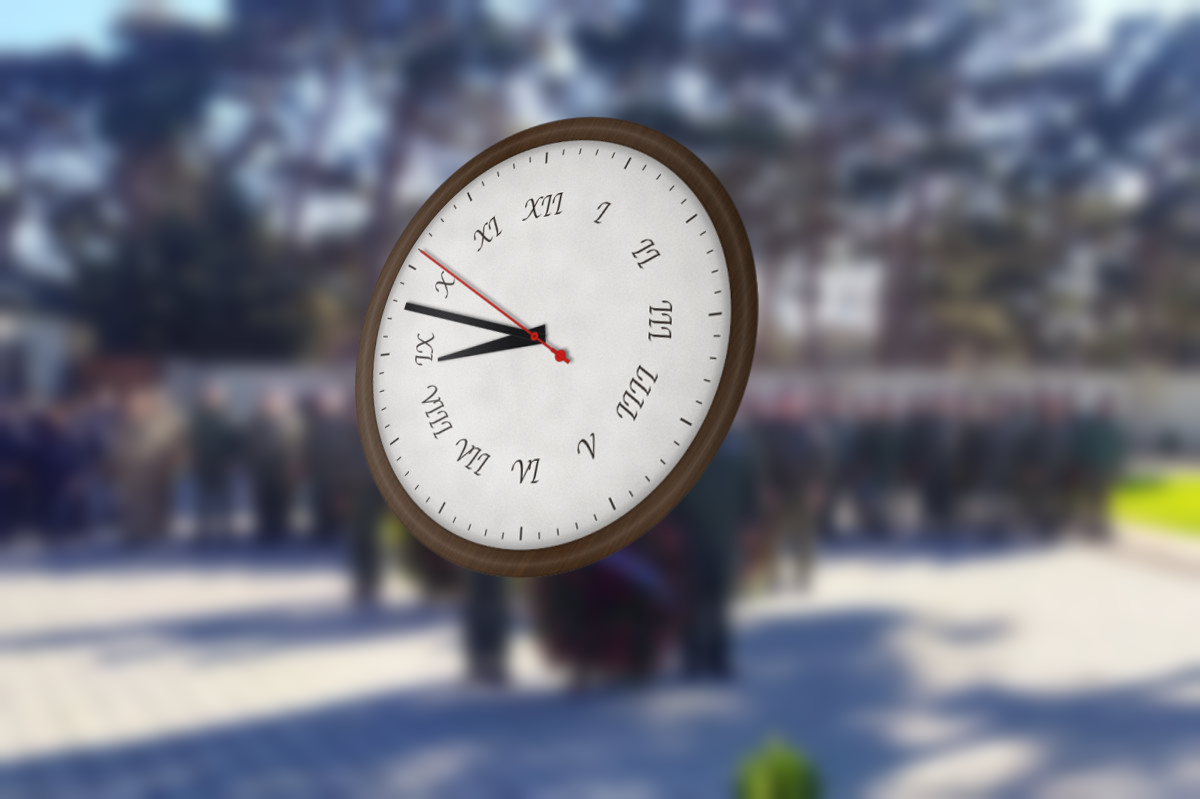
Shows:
8h47m51s
